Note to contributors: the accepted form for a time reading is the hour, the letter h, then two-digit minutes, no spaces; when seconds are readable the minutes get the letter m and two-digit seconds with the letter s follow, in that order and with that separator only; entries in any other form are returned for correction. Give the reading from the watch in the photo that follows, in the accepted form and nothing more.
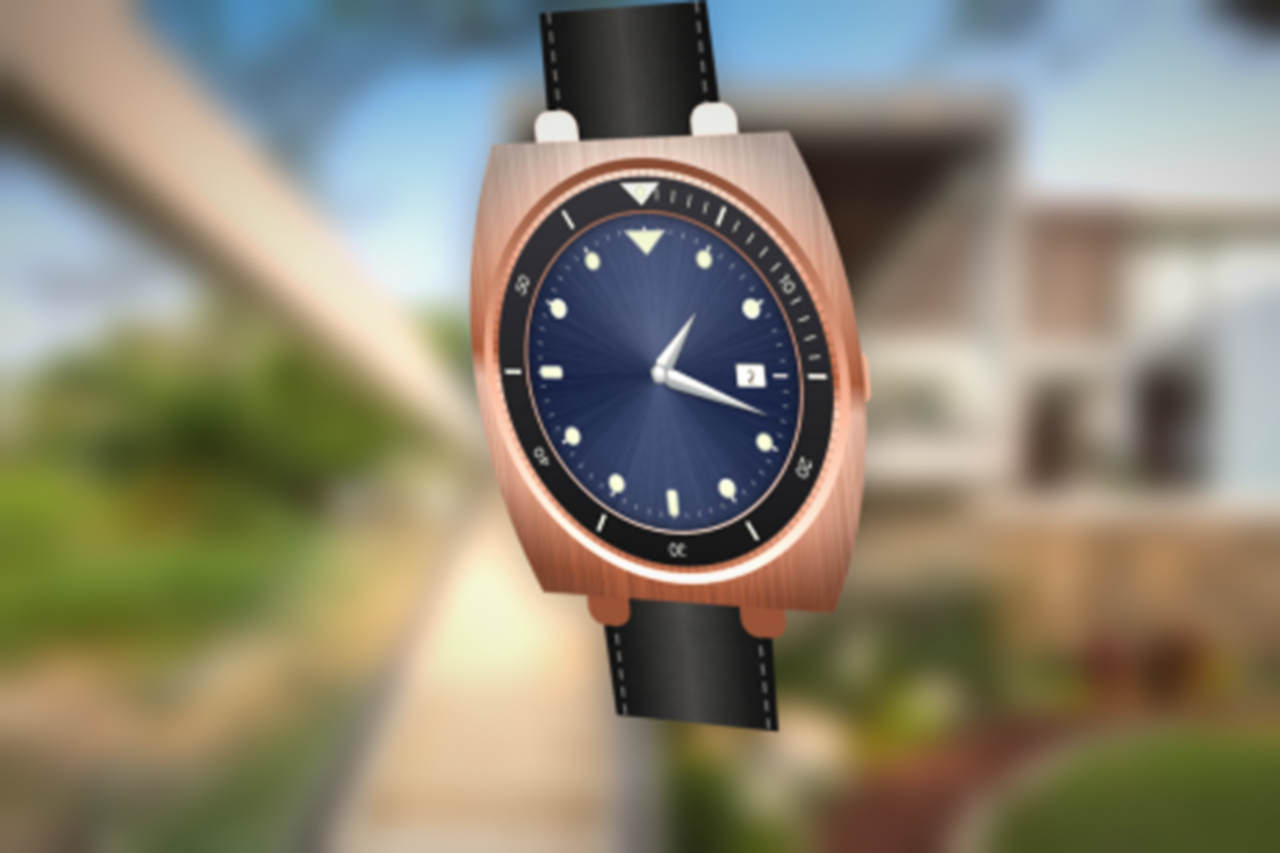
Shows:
1h18
